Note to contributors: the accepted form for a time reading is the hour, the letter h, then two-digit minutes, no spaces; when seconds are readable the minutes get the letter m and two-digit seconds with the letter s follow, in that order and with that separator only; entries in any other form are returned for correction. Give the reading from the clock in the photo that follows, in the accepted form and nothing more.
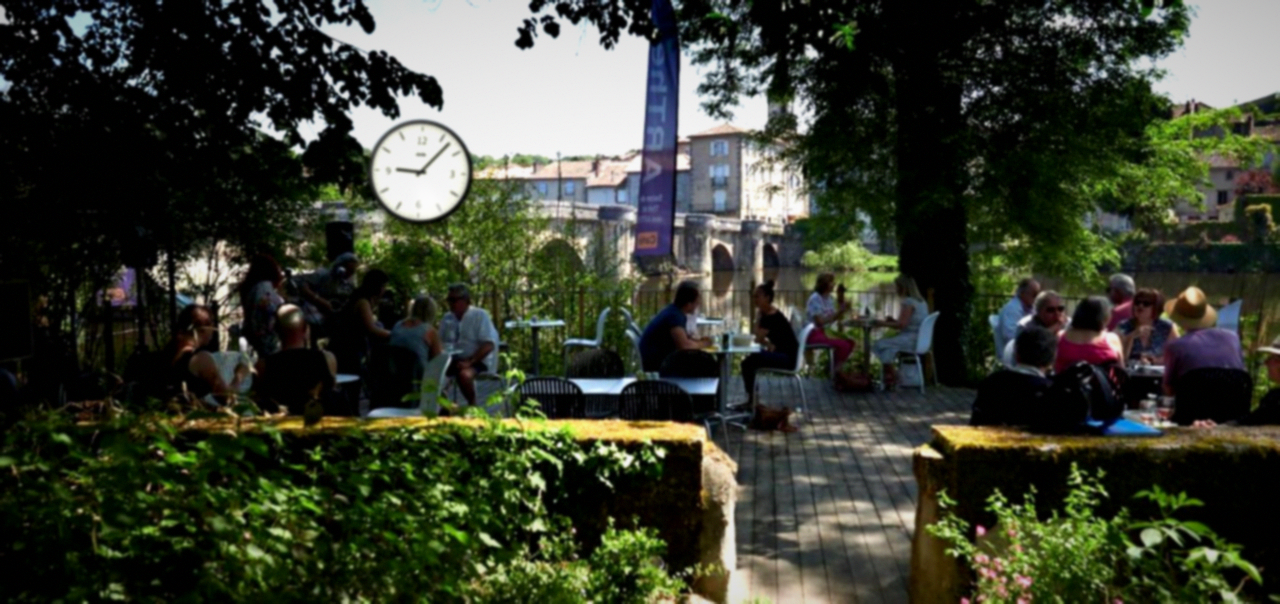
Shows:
9h07
